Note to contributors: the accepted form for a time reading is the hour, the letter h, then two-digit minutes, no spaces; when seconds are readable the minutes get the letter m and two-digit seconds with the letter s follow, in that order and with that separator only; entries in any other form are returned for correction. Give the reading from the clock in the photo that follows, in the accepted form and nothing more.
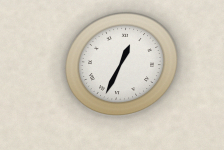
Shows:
12h33
